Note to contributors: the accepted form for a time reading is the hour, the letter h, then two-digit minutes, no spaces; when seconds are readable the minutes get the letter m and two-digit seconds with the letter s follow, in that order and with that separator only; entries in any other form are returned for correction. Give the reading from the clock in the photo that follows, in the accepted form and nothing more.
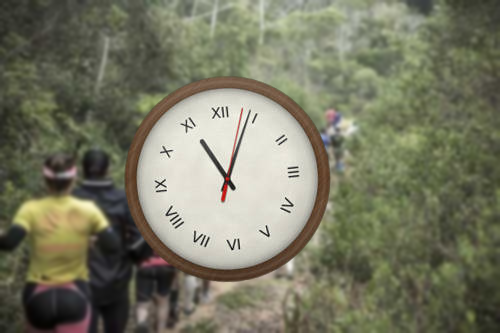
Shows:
11h04m03s
